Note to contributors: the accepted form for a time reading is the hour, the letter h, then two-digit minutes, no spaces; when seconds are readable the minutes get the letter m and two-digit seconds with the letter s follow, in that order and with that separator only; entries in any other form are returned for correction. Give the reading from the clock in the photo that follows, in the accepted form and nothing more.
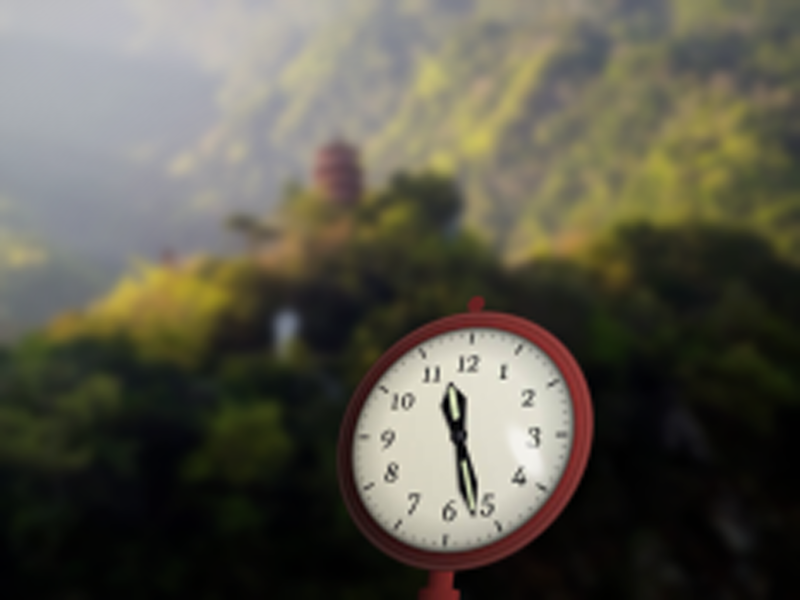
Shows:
11h27
